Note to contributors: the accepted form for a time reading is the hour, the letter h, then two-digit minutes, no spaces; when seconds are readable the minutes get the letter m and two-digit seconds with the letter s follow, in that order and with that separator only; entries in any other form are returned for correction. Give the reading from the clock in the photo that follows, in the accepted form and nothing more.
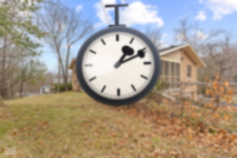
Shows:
1h11
